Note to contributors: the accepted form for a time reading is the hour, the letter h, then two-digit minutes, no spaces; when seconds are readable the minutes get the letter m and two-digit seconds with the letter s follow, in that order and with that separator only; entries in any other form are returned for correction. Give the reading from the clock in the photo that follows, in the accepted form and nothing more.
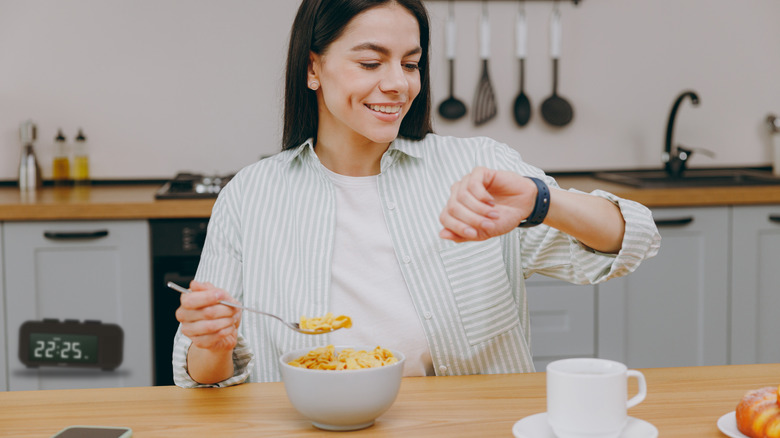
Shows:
22h25
